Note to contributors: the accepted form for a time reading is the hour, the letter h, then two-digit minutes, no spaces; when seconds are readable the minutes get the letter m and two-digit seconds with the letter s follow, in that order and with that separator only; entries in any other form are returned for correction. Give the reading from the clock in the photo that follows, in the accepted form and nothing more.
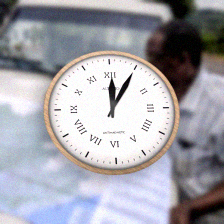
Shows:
12h05
